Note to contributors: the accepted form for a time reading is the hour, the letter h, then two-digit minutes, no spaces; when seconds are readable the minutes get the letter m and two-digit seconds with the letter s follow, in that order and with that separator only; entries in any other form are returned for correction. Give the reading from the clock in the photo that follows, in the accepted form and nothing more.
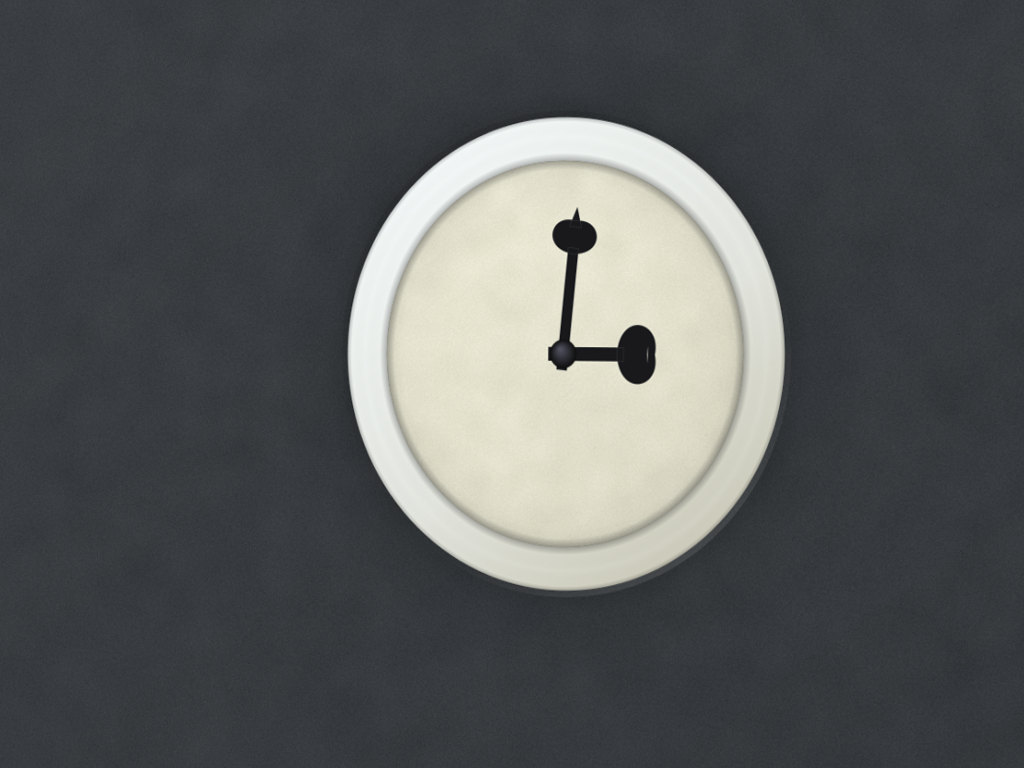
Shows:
3h01
